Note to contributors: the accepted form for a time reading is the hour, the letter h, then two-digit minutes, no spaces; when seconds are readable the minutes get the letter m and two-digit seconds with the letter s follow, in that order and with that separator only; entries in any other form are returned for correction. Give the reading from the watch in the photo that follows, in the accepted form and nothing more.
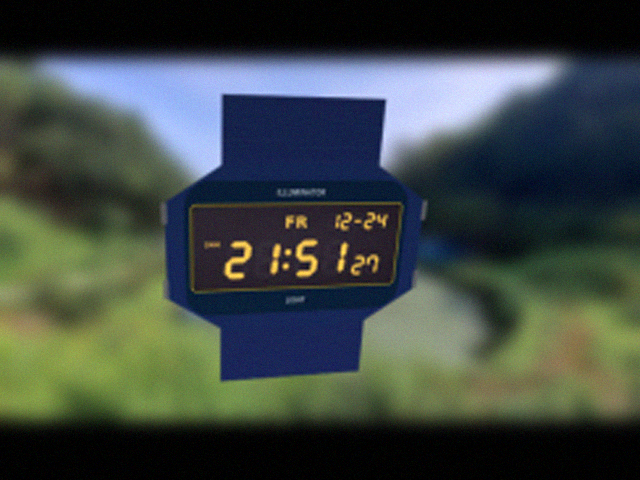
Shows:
21h51m27s
